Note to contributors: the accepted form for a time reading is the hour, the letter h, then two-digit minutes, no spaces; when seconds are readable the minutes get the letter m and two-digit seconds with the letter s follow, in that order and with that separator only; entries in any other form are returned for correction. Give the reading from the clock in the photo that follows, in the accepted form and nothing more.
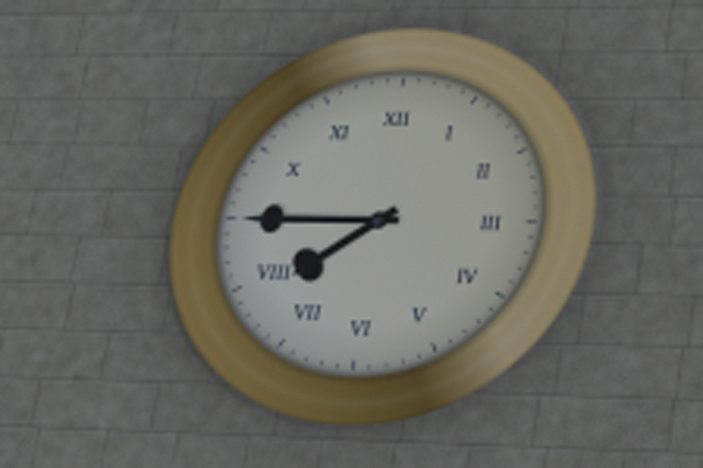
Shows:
7h45
